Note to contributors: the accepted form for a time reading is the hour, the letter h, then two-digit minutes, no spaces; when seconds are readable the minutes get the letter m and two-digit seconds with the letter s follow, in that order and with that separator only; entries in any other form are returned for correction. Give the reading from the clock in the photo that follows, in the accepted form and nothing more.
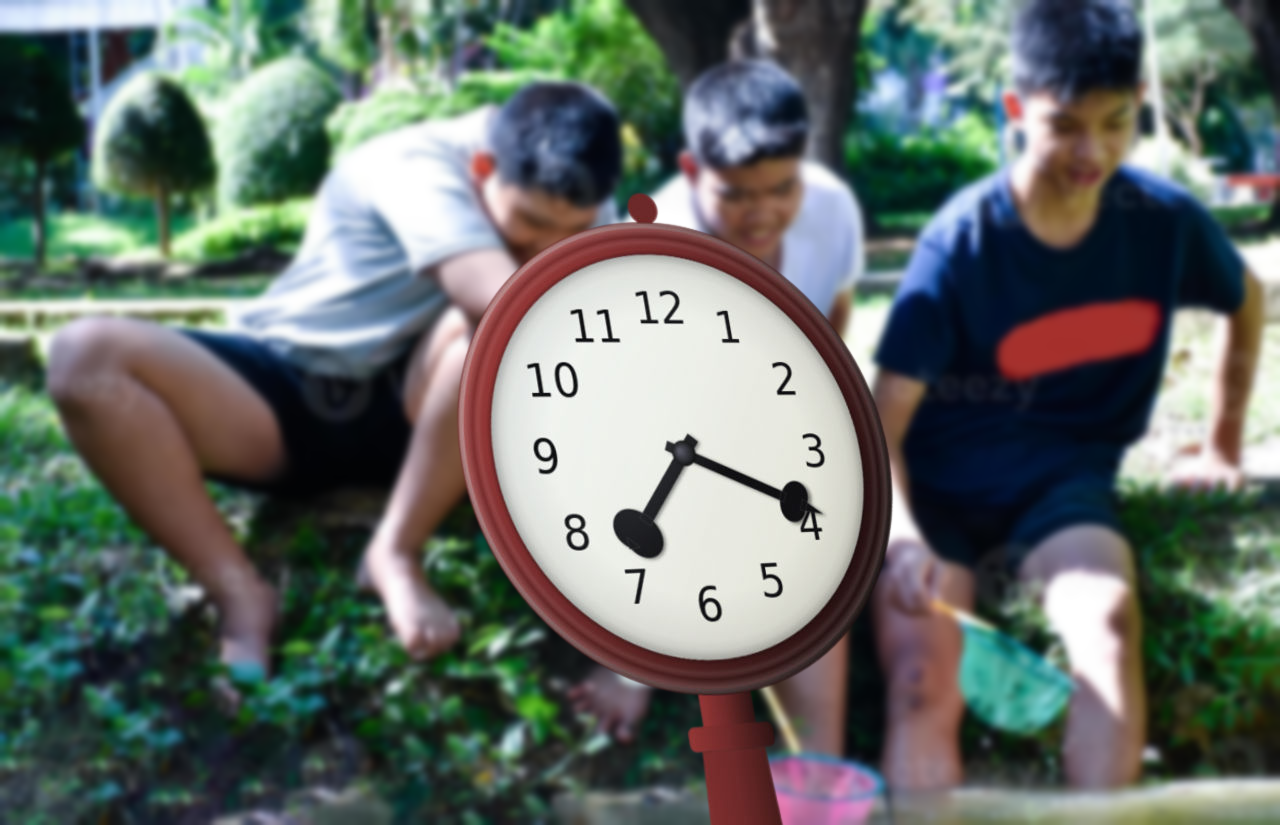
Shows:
7h19
